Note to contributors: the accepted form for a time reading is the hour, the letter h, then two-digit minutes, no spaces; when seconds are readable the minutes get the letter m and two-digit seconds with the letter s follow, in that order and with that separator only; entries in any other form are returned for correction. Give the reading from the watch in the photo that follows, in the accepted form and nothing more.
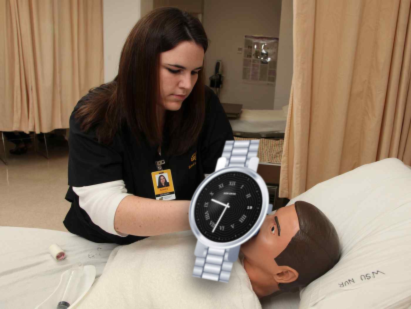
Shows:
9h33
